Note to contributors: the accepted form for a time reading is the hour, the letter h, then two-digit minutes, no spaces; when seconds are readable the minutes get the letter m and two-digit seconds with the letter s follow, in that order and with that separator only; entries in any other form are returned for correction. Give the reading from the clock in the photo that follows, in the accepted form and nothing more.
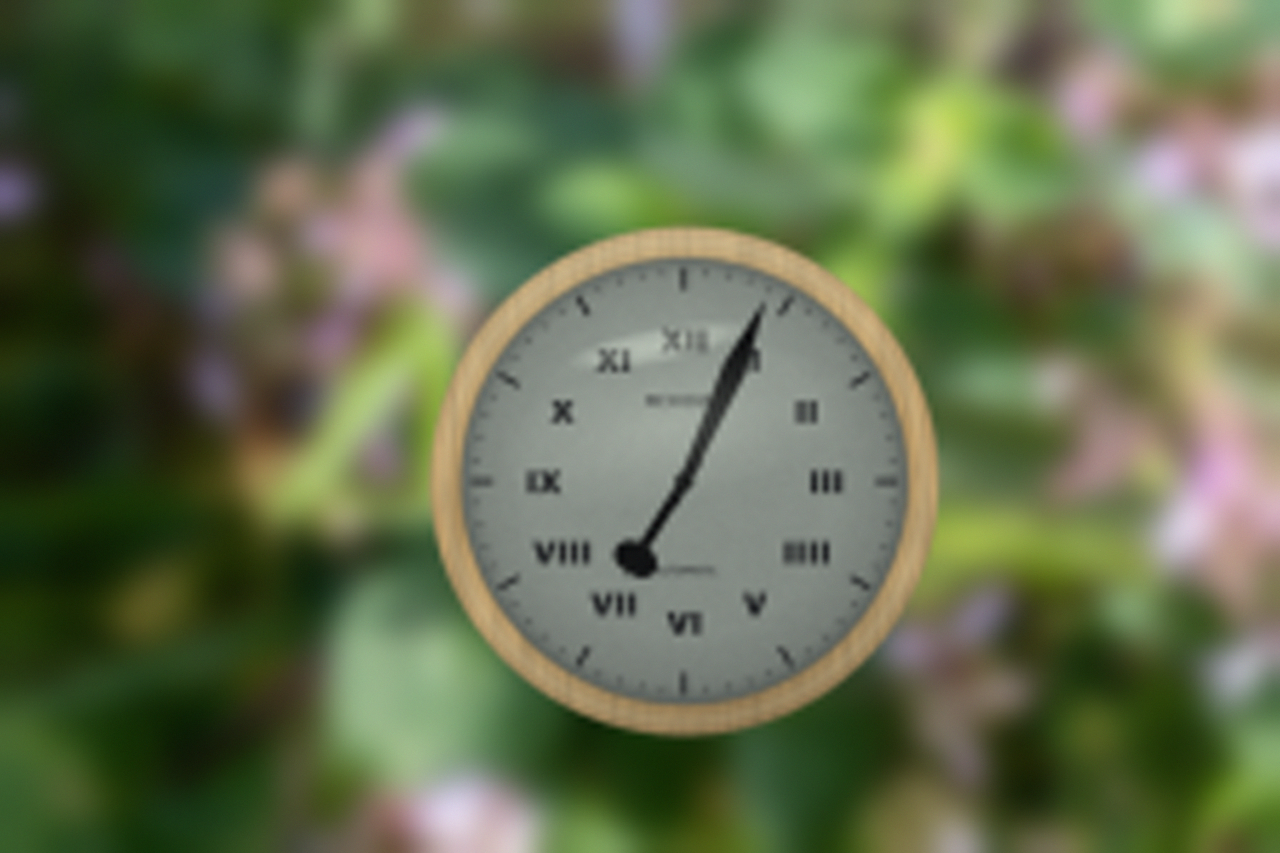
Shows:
7h04
